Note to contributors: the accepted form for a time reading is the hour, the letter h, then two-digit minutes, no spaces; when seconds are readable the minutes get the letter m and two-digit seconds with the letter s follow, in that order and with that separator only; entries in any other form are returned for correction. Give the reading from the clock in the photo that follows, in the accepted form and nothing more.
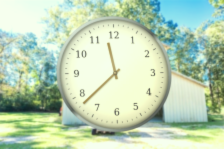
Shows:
11h38
